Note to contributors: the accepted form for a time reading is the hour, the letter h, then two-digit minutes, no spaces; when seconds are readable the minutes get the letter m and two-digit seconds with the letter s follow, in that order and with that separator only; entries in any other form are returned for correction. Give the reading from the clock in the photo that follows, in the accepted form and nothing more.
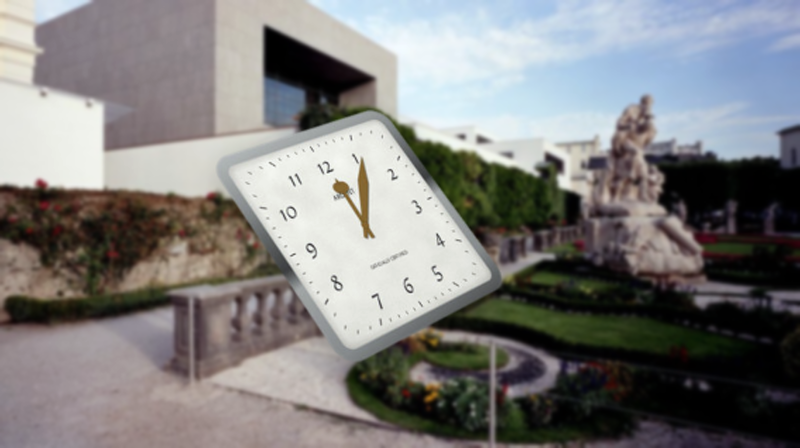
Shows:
12h06
